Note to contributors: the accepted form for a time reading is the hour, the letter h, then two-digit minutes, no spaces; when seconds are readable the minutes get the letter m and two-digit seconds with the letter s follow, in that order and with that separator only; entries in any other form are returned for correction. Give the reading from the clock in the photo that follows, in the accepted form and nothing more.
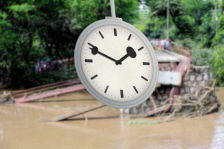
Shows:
1h49
